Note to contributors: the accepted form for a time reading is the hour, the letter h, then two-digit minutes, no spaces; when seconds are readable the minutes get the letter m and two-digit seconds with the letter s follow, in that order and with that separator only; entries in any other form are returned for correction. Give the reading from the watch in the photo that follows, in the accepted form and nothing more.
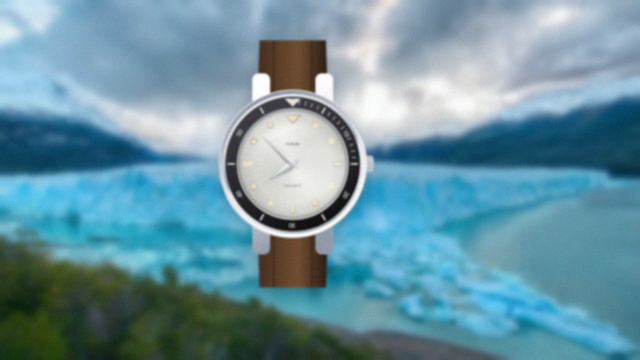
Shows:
7h52
